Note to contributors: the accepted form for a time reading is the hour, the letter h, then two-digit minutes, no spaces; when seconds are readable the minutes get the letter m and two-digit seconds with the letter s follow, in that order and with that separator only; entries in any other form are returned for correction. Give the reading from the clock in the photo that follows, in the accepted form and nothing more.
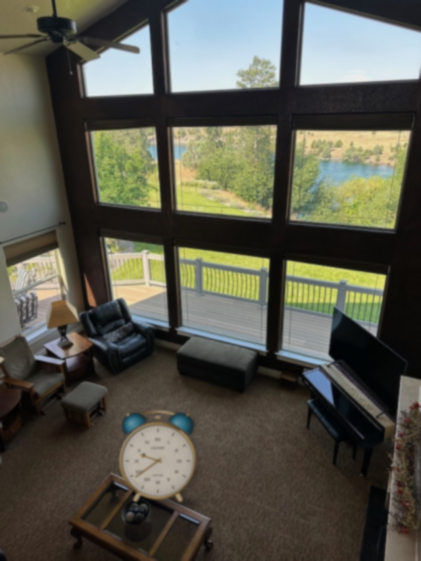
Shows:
9h39
